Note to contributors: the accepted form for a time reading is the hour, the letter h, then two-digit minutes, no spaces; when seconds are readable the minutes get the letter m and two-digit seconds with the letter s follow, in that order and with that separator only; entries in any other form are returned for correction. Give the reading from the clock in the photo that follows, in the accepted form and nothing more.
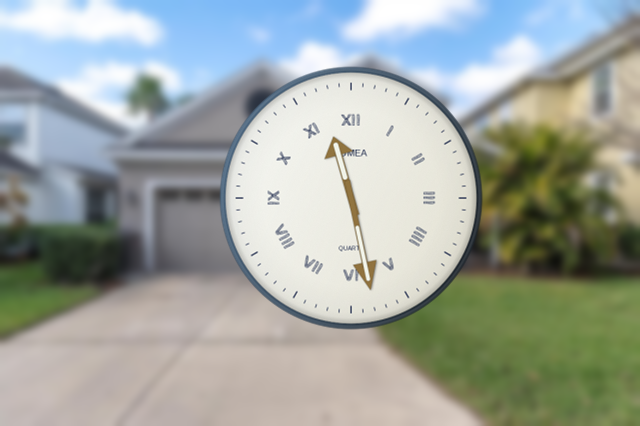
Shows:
11h28
